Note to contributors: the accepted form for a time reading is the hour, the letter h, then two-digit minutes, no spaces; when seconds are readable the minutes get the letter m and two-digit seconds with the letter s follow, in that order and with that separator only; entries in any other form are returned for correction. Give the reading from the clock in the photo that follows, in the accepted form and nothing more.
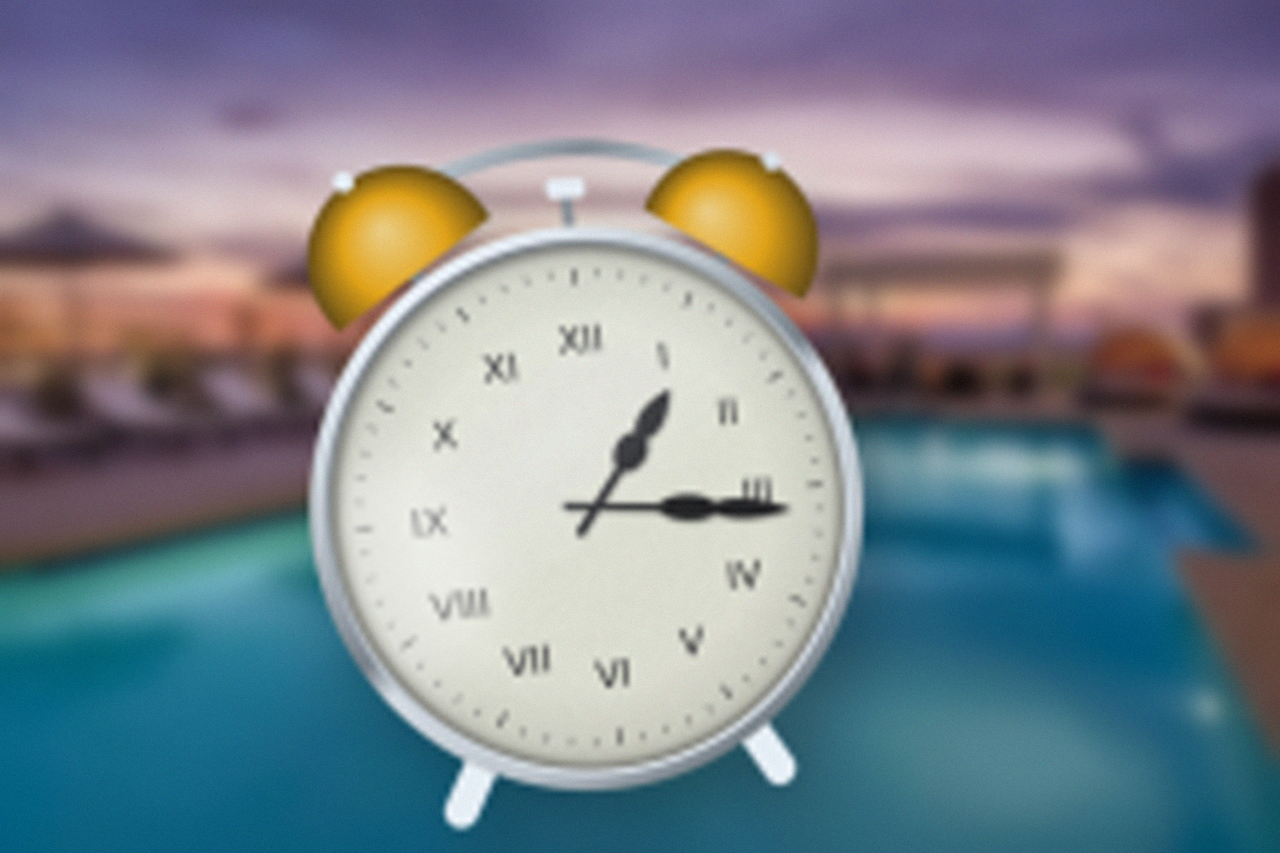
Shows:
1h16
